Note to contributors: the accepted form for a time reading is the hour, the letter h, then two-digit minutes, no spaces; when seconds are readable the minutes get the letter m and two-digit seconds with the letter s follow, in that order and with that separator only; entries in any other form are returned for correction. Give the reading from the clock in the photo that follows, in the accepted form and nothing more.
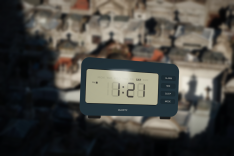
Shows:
1h21
